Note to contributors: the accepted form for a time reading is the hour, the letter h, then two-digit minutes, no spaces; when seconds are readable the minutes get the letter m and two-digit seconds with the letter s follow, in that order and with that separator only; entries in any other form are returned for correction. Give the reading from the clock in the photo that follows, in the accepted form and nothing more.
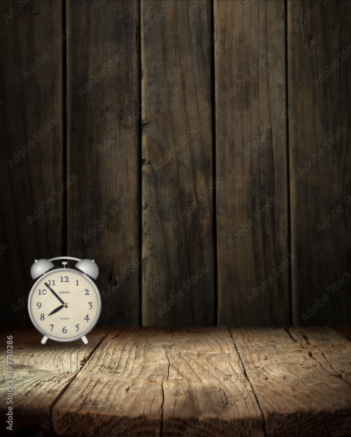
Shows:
7h53
